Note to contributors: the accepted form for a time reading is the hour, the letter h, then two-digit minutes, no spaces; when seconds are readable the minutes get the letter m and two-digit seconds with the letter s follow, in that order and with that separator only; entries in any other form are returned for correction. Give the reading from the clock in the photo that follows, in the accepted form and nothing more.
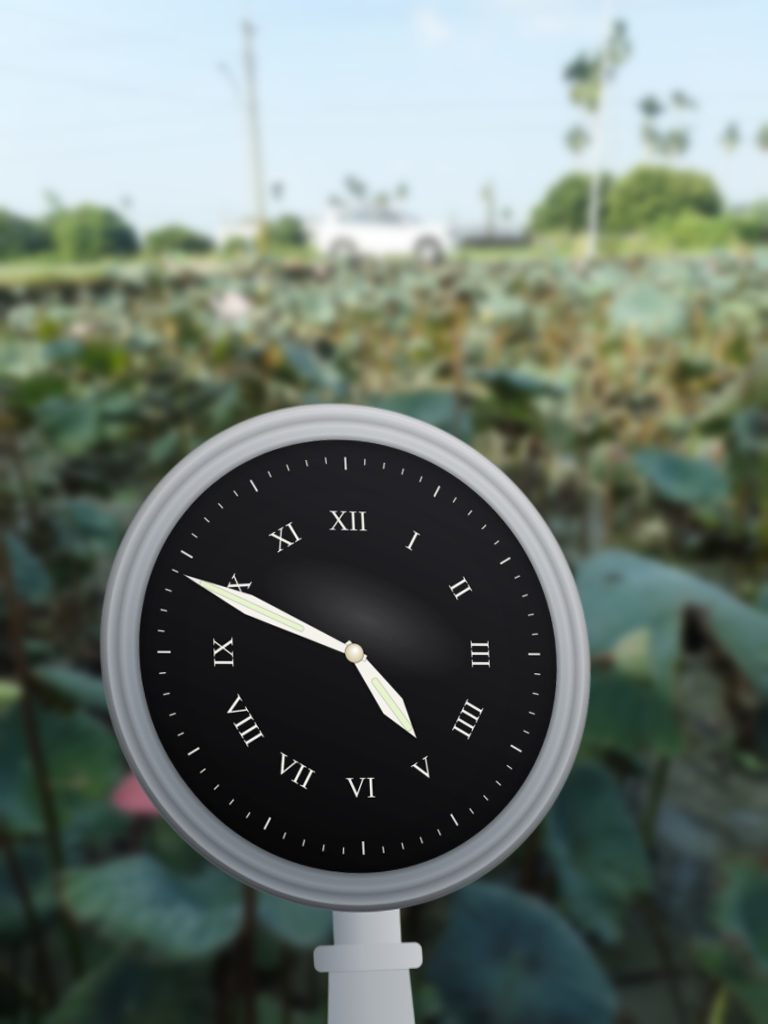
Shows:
4h49
